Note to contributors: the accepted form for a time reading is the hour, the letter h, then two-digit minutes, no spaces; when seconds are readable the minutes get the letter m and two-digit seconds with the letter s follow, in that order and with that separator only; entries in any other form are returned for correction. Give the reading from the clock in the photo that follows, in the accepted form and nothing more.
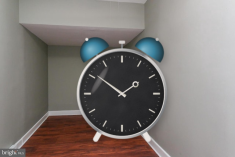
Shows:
1h51
